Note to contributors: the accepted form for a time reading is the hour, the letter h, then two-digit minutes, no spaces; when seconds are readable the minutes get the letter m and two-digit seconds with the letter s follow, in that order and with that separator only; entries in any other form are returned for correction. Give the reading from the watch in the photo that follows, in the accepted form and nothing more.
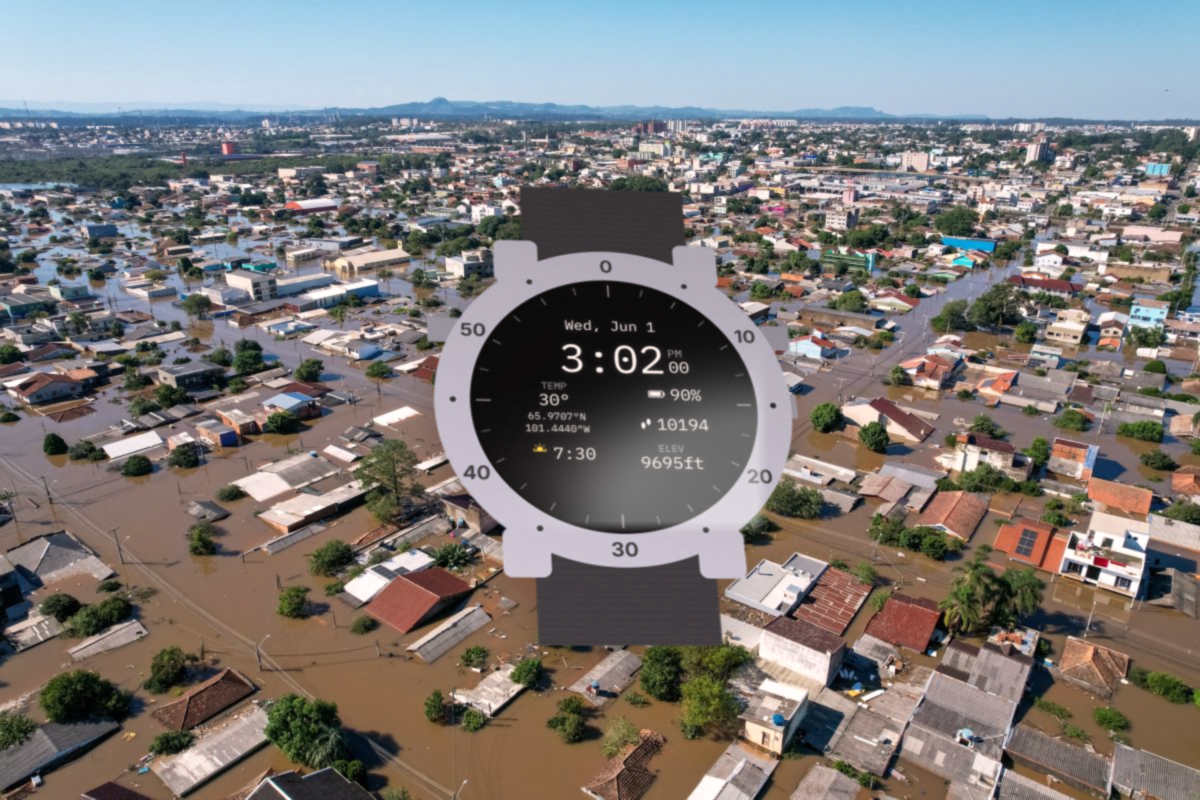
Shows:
3h02m00s
